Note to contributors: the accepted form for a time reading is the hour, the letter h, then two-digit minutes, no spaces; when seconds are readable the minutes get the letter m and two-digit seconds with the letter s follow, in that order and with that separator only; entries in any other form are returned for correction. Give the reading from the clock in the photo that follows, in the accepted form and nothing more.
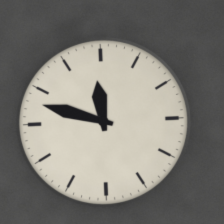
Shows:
11h48
